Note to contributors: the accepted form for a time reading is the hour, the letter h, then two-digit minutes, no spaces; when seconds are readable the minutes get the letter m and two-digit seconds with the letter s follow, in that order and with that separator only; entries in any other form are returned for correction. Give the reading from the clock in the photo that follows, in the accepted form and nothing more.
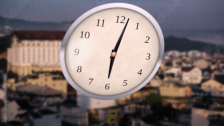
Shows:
6h02
